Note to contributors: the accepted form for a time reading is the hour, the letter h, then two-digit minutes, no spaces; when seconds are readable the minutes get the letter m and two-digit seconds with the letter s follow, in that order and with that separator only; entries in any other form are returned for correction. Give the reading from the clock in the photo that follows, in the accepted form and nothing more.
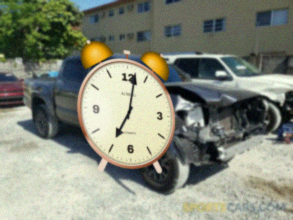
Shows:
7h02
